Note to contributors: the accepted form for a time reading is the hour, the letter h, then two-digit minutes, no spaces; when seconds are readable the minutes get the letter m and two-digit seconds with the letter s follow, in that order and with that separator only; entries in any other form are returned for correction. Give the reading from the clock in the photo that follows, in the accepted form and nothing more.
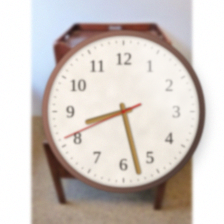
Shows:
8h27m41s
